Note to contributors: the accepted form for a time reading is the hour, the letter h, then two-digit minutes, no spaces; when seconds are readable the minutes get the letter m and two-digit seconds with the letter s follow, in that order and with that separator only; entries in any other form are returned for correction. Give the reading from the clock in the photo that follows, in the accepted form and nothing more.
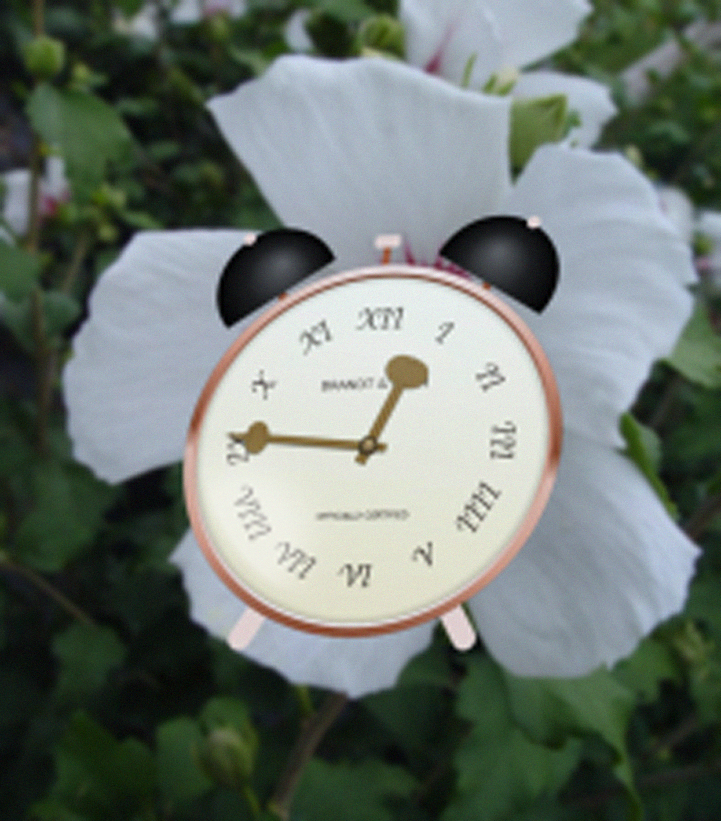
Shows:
12h46
